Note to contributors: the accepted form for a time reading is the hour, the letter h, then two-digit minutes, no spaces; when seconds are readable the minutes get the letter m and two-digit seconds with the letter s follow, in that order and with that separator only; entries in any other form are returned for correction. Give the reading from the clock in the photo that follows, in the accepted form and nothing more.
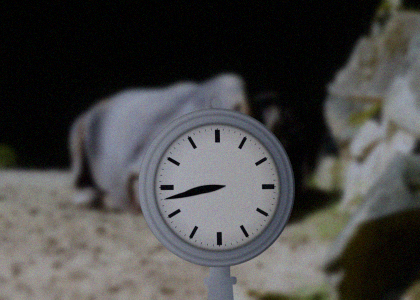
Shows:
8h43
